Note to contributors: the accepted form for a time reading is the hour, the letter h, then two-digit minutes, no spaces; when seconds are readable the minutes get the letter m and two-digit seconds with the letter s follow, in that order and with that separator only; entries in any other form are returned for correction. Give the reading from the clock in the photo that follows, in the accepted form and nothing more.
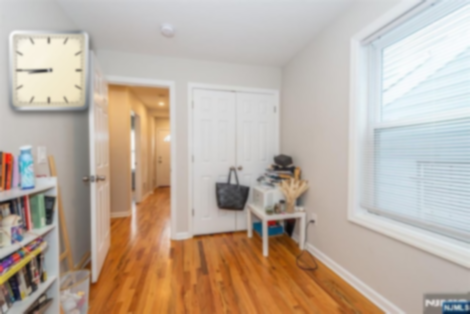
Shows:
8h45
